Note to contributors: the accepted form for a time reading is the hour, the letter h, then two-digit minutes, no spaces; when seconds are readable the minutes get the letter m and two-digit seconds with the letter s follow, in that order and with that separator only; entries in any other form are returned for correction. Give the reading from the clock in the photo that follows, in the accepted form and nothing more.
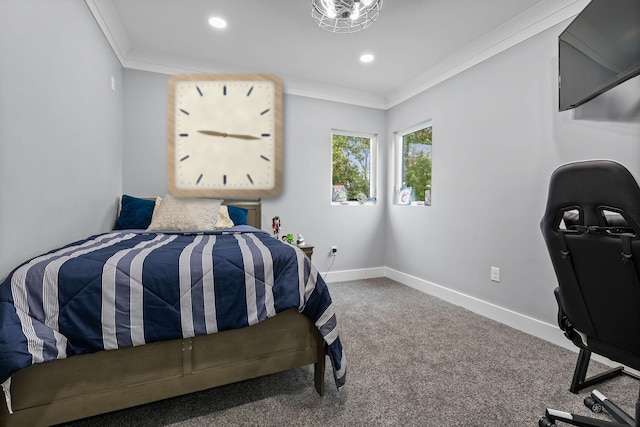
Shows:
9h16
